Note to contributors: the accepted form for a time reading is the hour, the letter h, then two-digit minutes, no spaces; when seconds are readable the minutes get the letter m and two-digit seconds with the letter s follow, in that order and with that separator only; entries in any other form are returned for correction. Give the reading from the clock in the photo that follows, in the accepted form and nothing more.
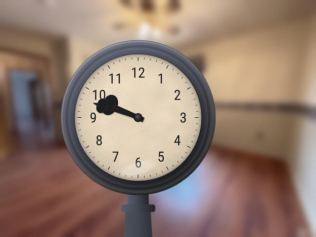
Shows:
9h48
